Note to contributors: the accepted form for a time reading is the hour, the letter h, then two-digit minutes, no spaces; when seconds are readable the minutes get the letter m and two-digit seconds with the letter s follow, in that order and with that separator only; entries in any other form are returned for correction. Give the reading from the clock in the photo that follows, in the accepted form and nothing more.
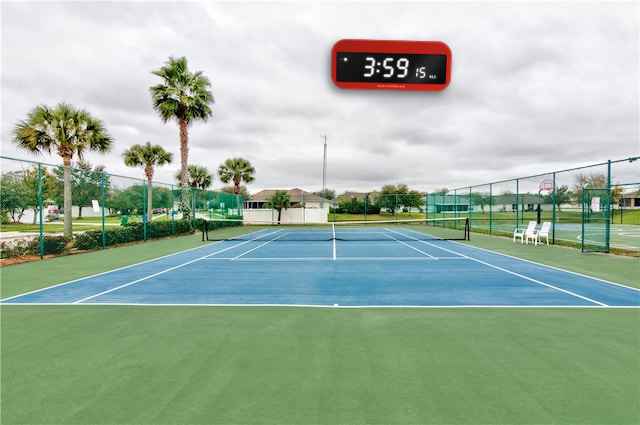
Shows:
3h59m15s
